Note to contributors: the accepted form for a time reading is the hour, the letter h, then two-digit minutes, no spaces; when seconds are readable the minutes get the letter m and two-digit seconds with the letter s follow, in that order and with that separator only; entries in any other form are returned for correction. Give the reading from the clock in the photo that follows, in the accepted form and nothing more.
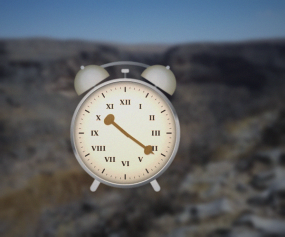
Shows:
10h21
